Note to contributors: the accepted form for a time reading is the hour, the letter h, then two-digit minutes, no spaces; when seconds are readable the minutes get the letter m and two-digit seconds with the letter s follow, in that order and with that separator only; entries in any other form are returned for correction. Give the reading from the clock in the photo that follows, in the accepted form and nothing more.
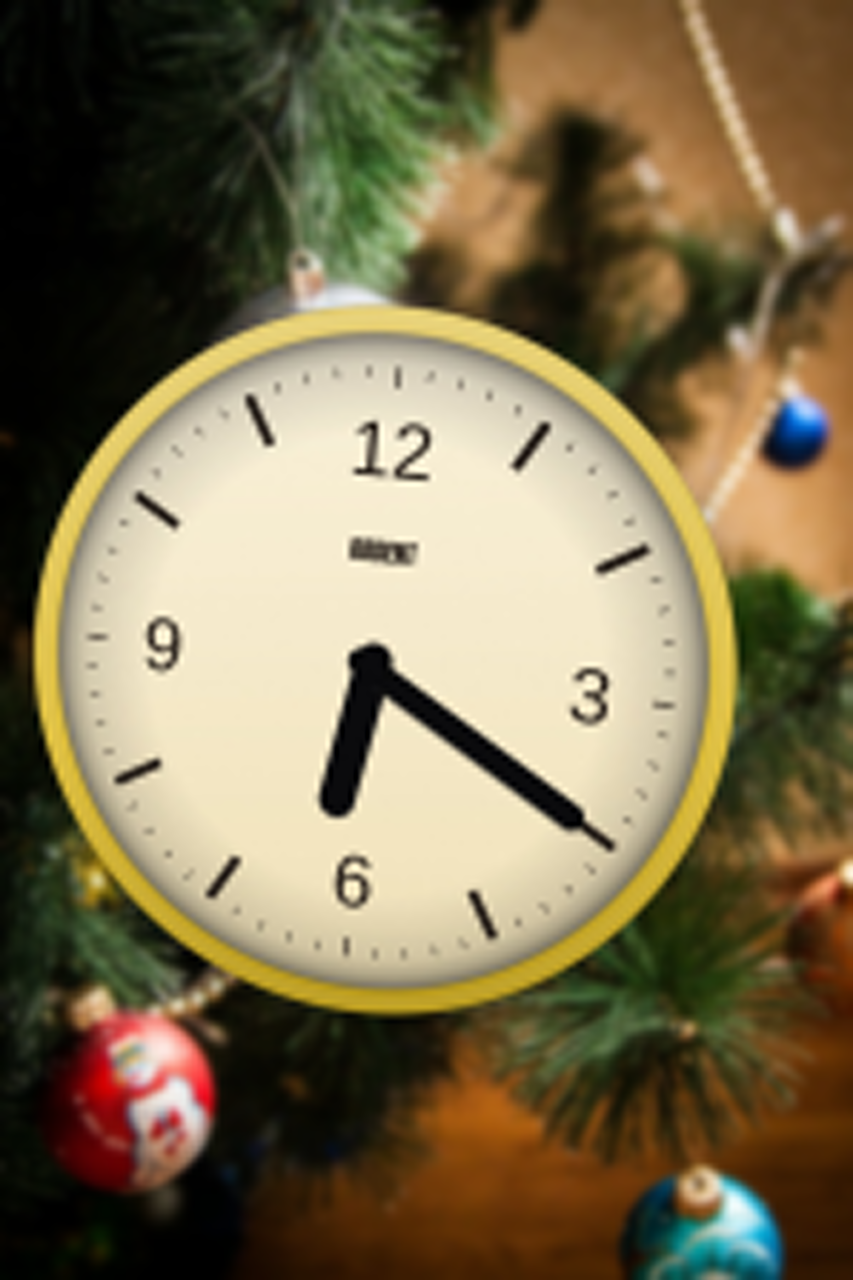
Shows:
6h20
